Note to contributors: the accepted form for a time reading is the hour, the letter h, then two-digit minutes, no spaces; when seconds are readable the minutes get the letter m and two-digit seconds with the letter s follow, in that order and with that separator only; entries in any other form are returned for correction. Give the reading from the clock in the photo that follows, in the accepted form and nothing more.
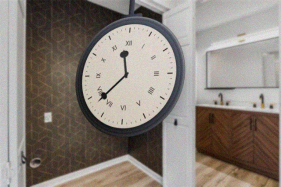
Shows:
11h38
